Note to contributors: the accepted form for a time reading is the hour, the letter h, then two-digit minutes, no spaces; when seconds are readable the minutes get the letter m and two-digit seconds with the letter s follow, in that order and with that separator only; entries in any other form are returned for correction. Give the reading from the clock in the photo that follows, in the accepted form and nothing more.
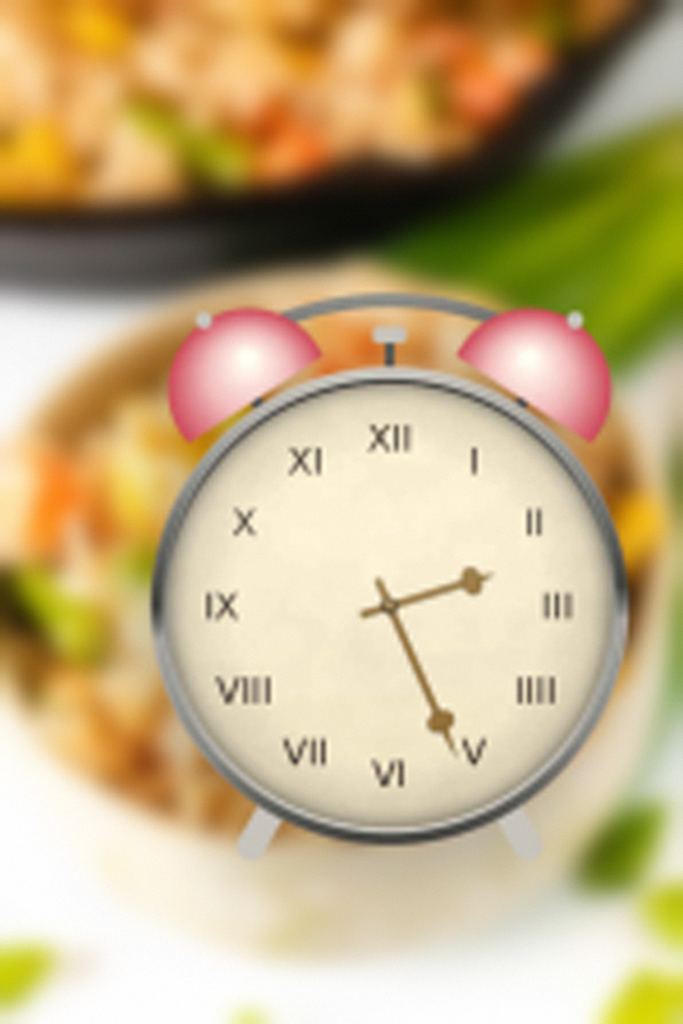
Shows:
2h26
